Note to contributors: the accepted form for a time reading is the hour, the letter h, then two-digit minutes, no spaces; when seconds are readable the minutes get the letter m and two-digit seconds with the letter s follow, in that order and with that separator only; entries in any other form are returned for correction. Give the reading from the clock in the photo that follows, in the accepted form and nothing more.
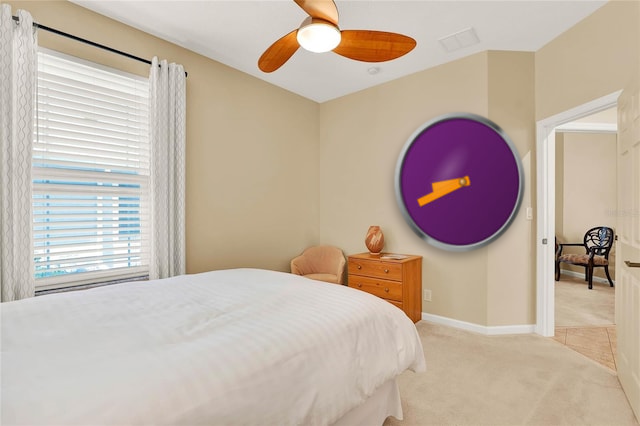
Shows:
8h41
